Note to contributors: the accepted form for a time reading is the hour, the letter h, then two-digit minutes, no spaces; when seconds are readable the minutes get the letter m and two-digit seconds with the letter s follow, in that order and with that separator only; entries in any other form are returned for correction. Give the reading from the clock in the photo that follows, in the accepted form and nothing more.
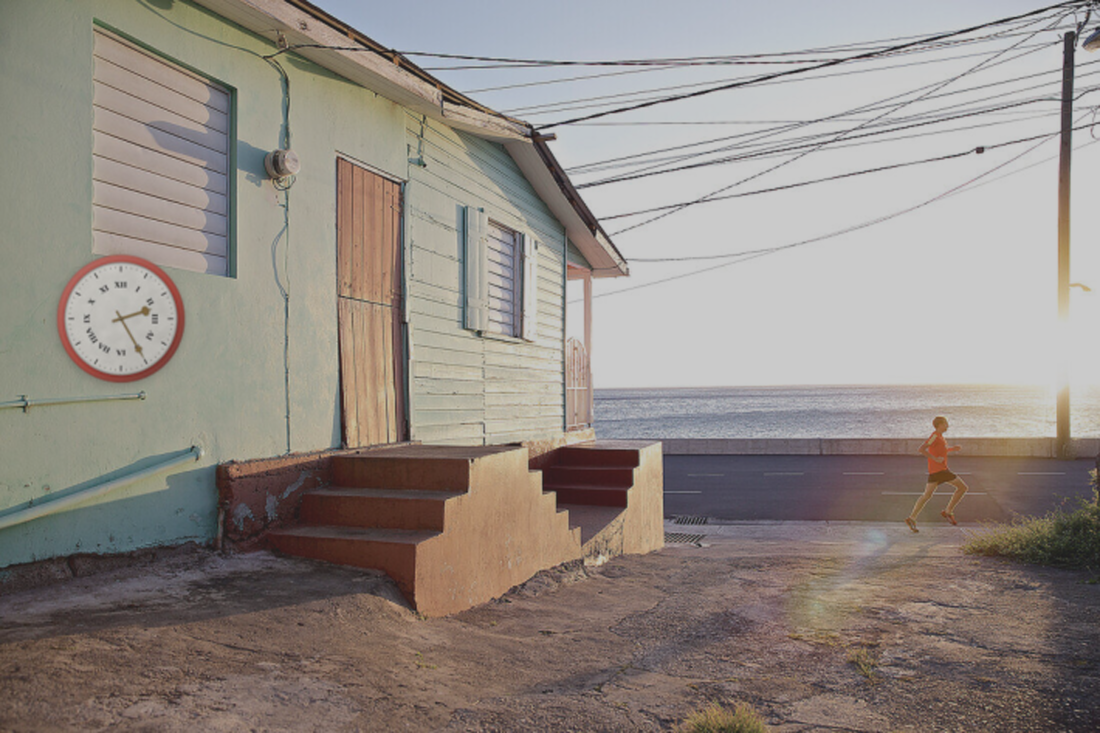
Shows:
2h25
